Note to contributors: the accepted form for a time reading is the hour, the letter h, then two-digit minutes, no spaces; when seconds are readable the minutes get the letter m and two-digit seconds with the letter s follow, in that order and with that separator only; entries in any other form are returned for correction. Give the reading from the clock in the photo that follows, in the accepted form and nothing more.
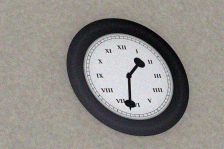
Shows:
1h32
